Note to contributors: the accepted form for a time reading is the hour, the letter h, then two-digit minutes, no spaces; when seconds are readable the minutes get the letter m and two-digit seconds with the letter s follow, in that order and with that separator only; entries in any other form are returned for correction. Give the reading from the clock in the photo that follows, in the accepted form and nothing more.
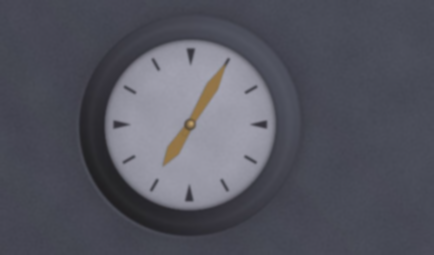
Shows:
7h05
